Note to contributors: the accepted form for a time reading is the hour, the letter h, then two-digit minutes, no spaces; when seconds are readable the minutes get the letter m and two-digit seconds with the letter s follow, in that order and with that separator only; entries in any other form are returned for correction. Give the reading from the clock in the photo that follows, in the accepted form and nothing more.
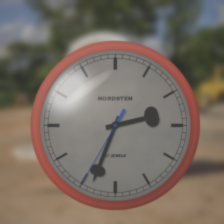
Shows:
2h33m35s
